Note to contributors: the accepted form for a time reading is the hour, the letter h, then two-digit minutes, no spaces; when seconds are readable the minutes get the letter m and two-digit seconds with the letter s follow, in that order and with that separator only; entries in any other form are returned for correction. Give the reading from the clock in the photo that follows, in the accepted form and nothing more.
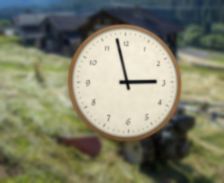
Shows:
2h58
